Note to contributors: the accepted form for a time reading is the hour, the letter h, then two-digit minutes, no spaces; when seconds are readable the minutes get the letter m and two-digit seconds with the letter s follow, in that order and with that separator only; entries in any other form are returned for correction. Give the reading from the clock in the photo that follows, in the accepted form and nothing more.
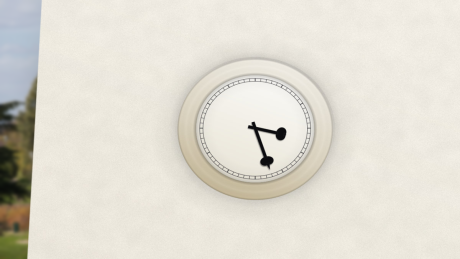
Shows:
3h27
